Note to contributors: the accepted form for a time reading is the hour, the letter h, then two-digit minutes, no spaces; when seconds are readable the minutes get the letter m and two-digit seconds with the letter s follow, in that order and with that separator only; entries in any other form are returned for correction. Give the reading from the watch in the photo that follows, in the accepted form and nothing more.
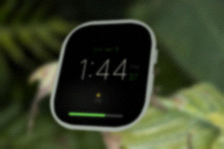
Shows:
1h44
